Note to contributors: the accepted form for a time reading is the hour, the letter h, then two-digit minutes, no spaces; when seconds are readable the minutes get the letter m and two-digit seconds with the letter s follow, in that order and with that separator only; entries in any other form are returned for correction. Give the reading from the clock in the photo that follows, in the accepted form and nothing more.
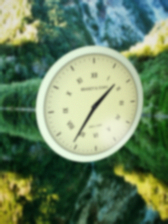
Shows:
1h36
